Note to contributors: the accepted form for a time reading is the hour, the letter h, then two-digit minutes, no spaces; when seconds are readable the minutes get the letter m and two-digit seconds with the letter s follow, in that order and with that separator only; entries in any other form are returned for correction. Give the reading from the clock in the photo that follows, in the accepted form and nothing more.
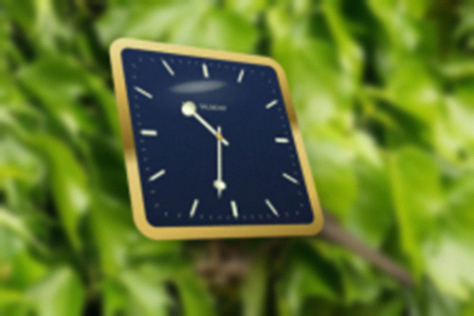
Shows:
10h32
